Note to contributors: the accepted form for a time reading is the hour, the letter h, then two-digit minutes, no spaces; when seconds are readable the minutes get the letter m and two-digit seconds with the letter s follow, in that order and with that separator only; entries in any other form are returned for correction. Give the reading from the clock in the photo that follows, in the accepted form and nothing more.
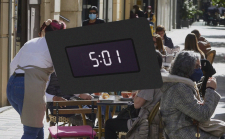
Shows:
5h01
